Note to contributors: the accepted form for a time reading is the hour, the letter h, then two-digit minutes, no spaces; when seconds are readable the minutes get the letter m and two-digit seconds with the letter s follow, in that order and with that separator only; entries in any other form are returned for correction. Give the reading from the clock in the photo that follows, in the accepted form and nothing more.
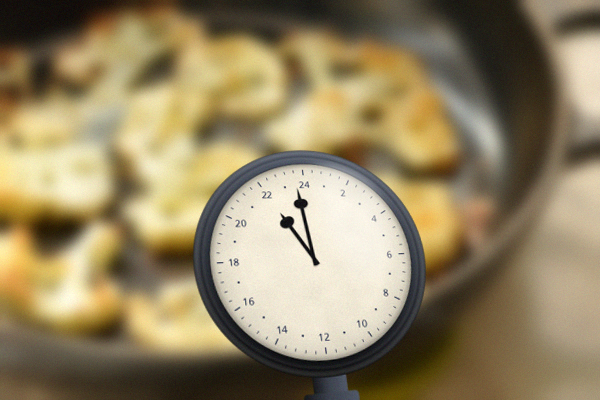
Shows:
21h59
